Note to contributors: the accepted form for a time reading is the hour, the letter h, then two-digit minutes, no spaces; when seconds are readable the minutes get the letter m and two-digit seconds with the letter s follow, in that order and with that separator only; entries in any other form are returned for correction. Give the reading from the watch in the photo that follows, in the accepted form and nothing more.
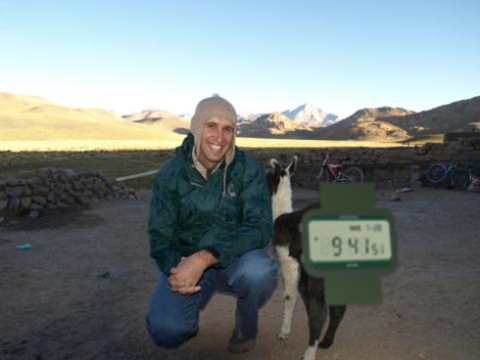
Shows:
9h41
